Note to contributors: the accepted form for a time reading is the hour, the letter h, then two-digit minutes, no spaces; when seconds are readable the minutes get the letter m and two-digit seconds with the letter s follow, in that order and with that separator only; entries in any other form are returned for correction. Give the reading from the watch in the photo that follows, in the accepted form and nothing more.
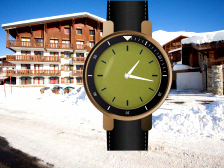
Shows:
1h17
